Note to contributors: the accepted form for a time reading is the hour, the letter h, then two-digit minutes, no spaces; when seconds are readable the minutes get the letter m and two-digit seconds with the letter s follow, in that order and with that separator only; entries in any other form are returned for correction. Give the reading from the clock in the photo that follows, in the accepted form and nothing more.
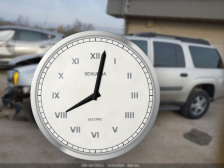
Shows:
8h02
